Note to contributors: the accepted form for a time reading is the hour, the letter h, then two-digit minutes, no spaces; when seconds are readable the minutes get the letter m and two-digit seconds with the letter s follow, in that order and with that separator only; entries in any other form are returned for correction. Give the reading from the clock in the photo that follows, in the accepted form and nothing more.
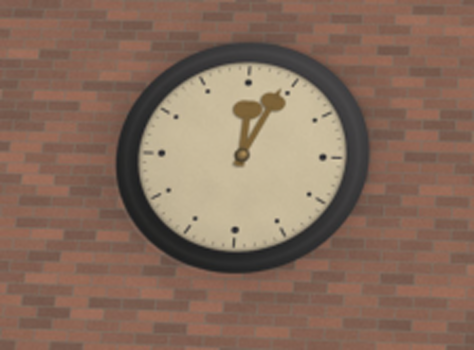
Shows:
12h04
